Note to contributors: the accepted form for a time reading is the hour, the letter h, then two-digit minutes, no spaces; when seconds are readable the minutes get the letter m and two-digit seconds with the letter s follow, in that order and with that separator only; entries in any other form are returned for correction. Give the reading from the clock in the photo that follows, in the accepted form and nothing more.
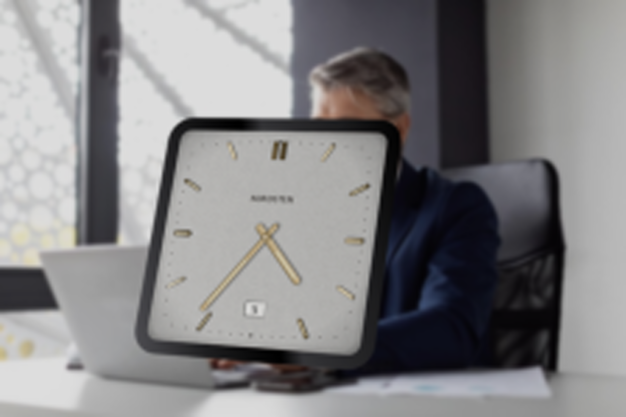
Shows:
4h36
